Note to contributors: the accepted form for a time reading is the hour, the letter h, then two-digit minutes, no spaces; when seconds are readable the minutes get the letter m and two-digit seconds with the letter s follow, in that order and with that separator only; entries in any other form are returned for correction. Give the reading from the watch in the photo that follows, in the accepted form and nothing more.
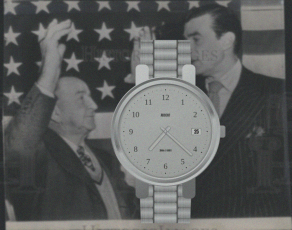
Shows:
7h22
